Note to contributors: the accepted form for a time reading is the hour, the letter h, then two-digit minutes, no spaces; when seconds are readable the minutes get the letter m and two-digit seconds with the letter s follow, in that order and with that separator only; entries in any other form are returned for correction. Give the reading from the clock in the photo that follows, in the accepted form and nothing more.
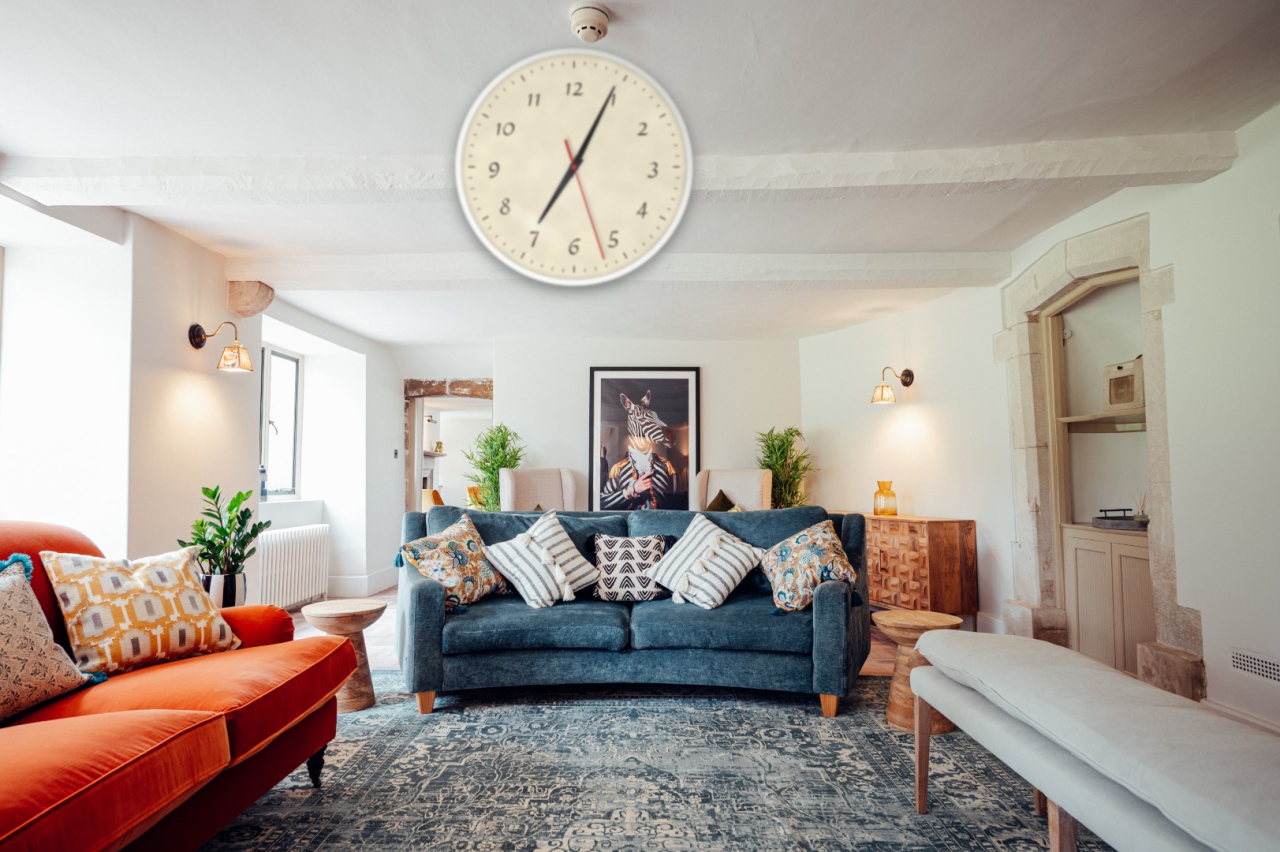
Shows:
7h04m27s
